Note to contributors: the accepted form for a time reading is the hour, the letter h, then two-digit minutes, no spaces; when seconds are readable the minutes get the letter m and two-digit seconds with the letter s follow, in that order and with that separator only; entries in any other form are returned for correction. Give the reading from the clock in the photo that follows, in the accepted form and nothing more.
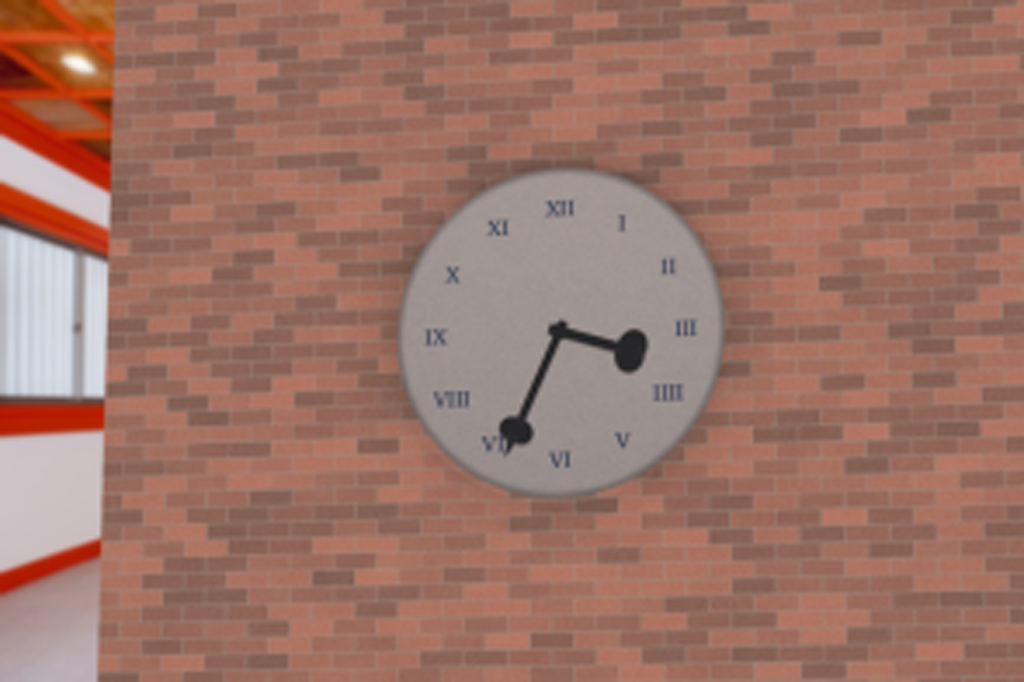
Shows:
3h34
